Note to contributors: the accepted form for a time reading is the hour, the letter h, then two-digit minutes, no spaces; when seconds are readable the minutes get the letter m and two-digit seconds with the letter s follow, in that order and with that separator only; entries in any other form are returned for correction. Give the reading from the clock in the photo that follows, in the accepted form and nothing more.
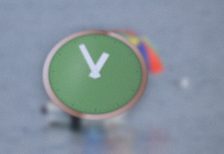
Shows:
12h56
